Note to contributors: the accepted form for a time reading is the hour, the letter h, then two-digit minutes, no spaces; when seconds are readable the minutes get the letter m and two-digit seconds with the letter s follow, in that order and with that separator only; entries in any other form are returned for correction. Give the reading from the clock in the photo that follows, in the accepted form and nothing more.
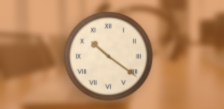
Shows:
10h21
